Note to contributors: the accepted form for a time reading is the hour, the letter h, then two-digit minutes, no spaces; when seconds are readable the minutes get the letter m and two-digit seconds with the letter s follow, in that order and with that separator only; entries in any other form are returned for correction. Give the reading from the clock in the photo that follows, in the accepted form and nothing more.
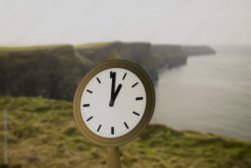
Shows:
1h01
